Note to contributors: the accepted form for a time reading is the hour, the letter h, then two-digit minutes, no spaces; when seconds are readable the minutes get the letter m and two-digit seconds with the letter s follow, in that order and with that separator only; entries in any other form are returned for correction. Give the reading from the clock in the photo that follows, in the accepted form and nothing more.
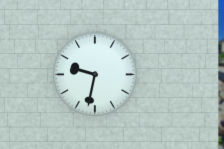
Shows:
9h32
